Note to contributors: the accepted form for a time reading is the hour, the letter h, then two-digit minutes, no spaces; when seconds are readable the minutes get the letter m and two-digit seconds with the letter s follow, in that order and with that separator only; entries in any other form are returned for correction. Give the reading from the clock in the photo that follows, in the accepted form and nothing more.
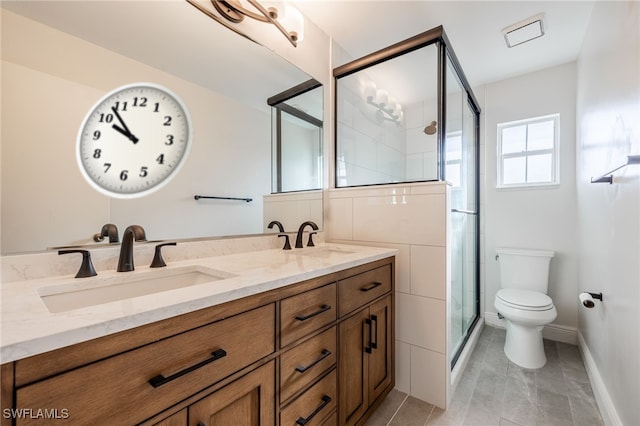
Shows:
9h53
